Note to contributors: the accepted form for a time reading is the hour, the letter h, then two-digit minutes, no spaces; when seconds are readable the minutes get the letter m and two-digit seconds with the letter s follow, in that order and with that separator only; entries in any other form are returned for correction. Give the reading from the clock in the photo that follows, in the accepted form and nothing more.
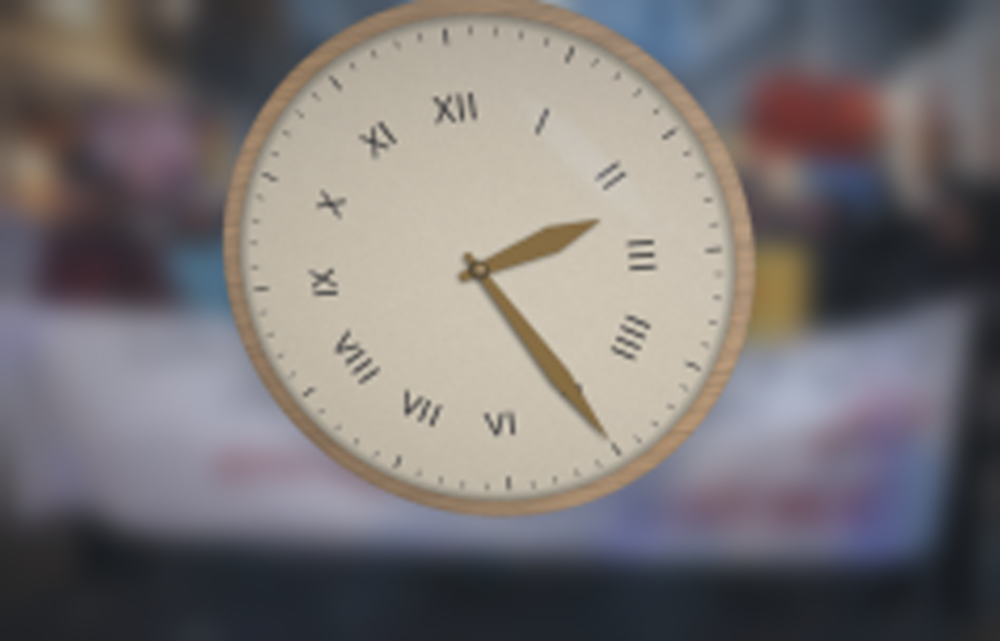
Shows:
2h25
